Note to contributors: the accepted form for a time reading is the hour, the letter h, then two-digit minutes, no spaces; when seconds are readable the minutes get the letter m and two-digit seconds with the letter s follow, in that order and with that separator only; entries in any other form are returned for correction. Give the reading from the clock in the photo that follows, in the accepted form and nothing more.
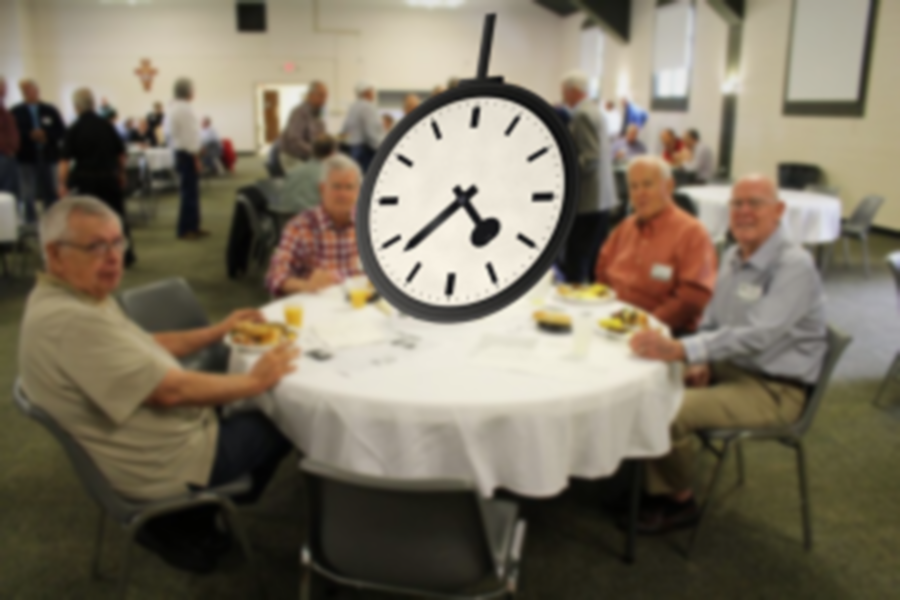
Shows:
4h38
